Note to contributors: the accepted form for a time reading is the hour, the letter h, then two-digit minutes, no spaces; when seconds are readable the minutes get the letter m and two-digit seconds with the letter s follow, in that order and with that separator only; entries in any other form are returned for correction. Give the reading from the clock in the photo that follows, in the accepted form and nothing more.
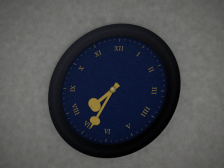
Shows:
7h34
